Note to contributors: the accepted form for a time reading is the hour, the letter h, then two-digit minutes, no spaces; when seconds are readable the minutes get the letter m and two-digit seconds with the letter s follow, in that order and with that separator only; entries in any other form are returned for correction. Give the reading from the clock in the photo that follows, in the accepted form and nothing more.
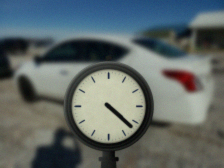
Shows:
4h22
